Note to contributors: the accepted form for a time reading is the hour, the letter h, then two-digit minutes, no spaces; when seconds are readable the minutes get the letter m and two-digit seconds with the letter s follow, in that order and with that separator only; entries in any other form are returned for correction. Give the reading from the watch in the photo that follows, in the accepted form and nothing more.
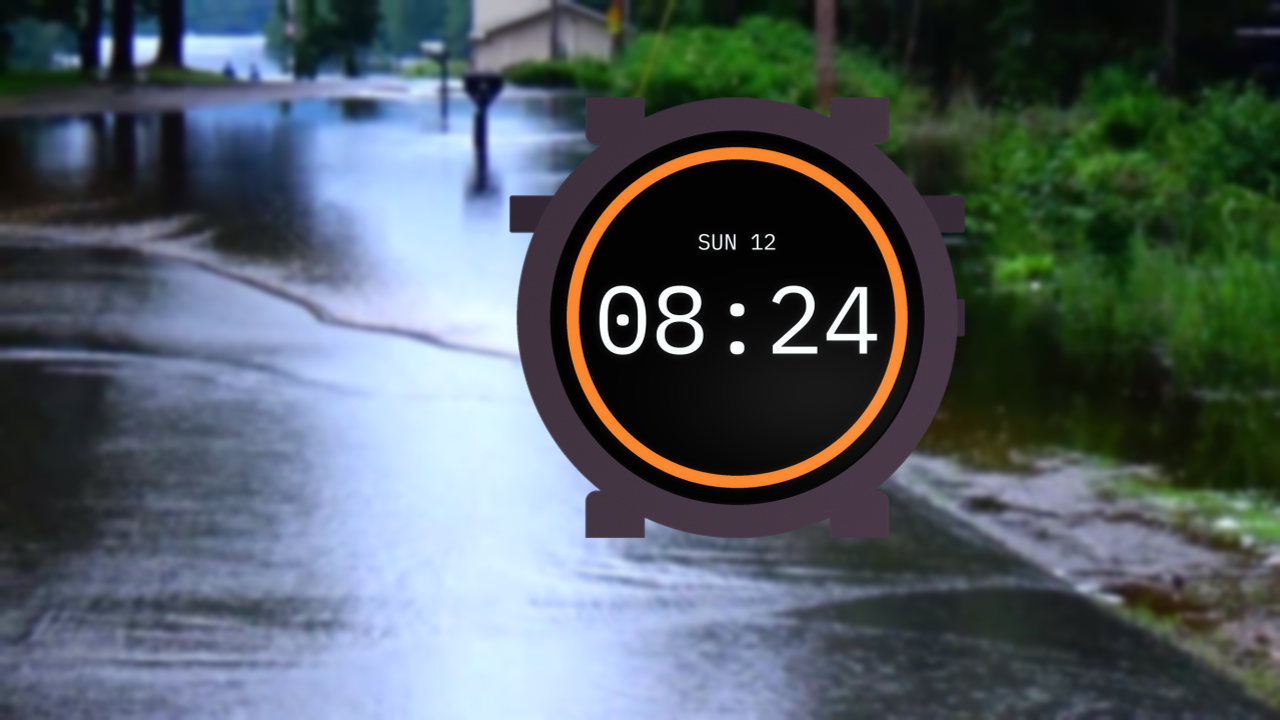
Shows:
8h24
